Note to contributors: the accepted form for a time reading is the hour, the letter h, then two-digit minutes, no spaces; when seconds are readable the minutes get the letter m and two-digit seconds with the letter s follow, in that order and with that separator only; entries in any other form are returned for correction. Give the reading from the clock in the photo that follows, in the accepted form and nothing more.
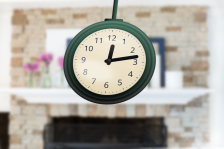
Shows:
12h13
